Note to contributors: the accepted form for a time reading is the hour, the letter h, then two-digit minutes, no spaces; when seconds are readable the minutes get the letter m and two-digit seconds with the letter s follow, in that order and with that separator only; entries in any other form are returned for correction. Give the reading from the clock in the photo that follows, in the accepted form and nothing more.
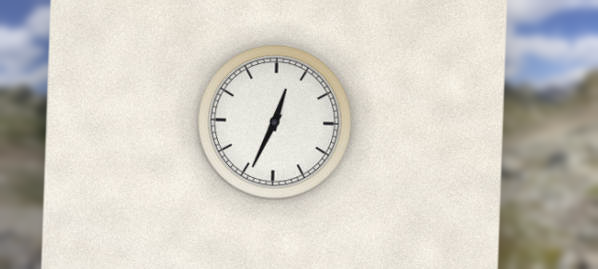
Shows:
12h34
